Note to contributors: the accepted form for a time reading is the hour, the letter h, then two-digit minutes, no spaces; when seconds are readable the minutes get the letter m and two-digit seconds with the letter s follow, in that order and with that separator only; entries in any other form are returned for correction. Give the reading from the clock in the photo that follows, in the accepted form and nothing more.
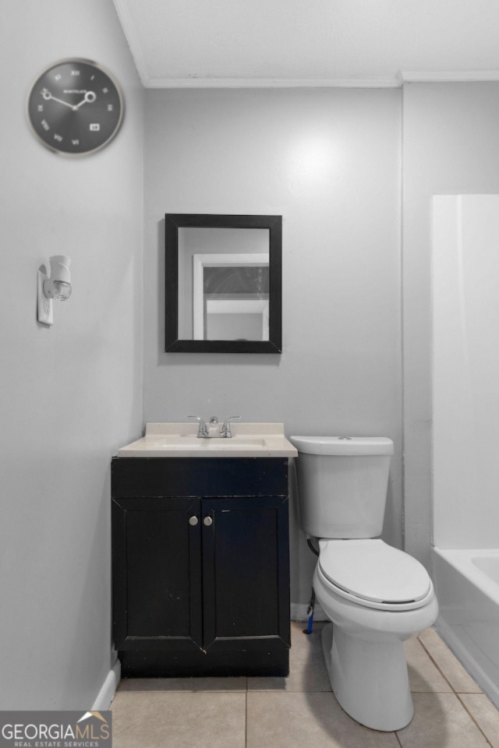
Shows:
1h49
